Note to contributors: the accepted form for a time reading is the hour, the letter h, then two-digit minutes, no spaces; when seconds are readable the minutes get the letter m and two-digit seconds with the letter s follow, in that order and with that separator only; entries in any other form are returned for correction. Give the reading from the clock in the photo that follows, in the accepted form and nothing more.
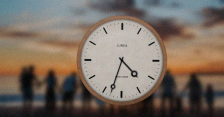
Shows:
4h33
